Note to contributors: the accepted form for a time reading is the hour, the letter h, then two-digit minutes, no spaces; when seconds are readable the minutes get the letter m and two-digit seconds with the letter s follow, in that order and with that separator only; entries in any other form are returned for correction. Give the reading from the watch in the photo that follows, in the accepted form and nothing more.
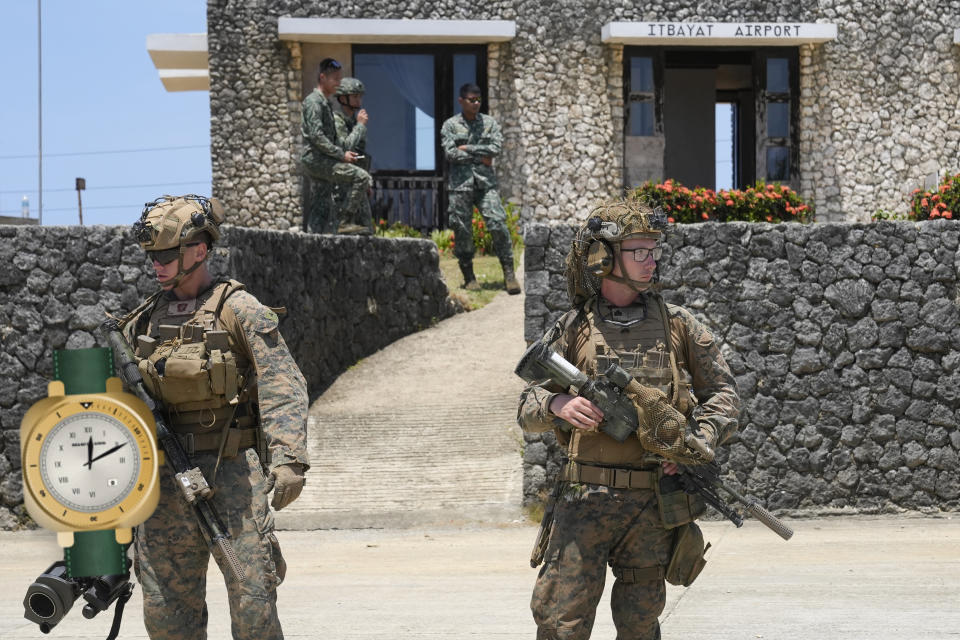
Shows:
12h11
